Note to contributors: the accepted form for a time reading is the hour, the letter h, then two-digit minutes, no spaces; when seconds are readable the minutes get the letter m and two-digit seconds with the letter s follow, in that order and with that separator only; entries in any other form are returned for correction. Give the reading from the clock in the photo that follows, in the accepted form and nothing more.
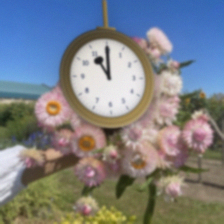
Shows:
11h00
